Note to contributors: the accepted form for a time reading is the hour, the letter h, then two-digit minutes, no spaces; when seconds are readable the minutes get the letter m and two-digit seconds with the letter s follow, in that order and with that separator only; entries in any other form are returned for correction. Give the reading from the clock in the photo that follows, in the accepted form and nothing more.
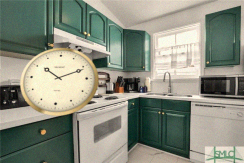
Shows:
10h11
